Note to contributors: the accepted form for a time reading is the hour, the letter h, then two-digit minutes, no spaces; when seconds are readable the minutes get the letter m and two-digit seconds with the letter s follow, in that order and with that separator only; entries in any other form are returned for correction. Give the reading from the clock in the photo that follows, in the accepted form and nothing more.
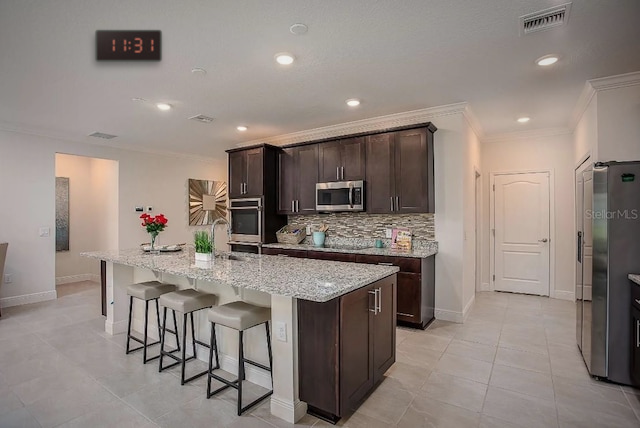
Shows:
11h31
